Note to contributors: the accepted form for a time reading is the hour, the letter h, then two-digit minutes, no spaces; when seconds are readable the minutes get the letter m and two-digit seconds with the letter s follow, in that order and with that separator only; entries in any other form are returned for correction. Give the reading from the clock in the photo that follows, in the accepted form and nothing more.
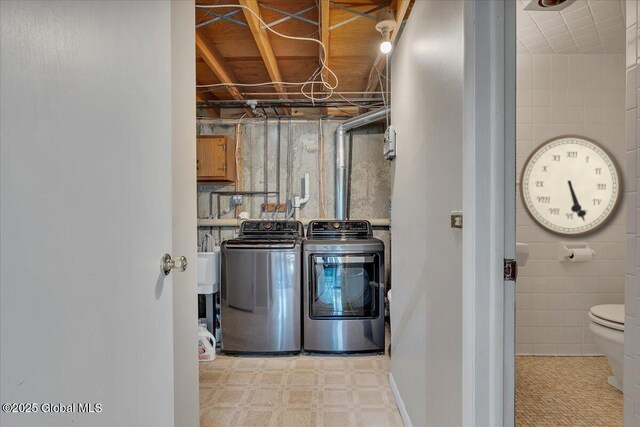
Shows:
5h26
